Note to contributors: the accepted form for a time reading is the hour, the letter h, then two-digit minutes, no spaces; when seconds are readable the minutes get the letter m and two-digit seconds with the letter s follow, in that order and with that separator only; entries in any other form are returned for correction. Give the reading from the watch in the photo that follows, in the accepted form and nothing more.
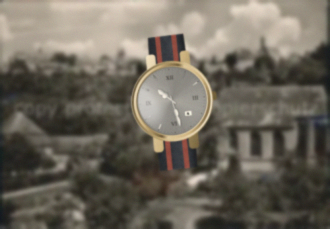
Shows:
10h28
